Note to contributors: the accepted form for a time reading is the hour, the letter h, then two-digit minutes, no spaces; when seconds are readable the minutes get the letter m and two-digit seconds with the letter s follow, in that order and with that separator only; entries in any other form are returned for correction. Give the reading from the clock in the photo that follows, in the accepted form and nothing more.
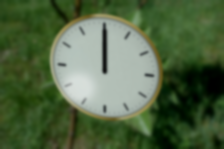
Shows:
12h00
